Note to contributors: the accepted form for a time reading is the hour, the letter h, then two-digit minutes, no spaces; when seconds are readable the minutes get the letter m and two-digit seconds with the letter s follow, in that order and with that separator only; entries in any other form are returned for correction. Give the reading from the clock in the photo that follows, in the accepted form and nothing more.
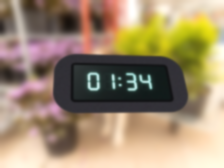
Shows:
1h34
